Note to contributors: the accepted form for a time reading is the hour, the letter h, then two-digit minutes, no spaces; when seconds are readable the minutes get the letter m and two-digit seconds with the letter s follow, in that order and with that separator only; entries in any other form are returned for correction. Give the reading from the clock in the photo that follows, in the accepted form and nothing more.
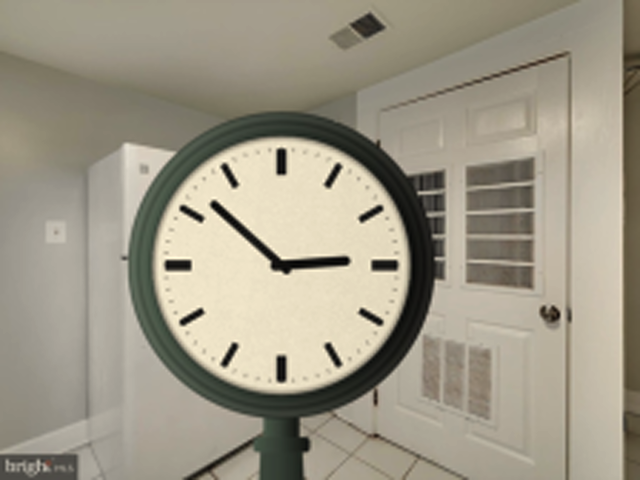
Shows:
2h52
